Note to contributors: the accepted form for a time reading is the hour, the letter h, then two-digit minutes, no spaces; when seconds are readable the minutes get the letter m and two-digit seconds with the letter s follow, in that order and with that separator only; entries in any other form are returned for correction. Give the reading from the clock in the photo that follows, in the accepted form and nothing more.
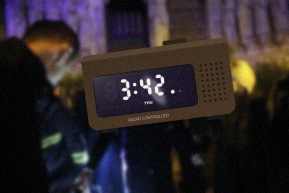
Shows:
3h42
